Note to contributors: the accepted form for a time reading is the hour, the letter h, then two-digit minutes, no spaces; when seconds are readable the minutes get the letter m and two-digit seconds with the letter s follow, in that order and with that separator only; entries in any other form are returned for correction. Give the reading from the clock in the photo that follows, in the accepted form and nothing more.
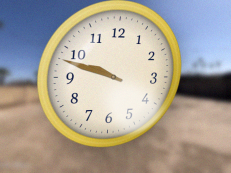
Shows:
9h48
